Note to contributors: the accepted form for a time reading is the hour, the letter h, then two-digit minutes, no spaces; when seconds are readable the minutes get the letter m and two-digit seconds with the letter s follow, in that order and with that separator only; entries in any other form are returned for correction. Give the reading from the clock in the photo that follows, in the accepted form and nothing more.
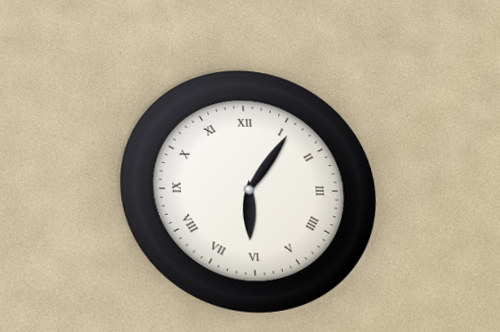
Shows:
6h06
